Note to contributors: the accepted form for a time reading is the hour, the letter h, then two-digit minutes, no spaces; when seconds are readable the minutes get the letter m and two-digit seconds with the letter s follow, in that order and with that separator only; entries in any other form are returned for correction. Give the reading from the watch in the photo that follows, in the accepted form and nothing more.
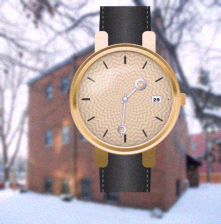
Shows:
1h31
